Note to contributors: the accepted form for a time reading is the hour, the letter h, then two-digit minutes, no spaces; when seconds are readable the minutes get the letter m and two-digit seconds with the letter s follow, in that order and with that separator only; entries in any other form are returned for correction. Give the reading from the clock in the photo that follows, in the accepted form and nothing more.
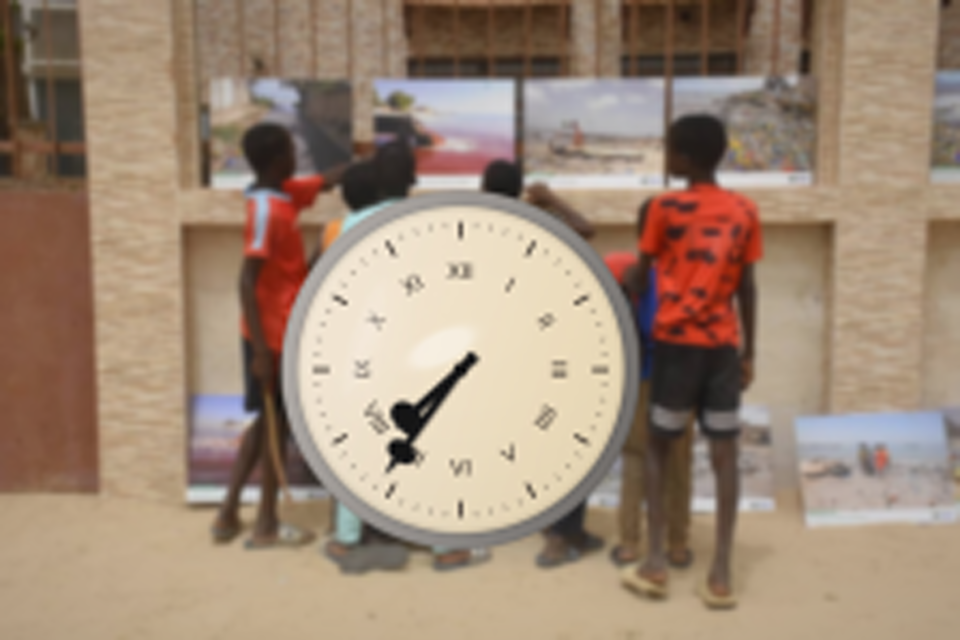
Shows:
7h36
